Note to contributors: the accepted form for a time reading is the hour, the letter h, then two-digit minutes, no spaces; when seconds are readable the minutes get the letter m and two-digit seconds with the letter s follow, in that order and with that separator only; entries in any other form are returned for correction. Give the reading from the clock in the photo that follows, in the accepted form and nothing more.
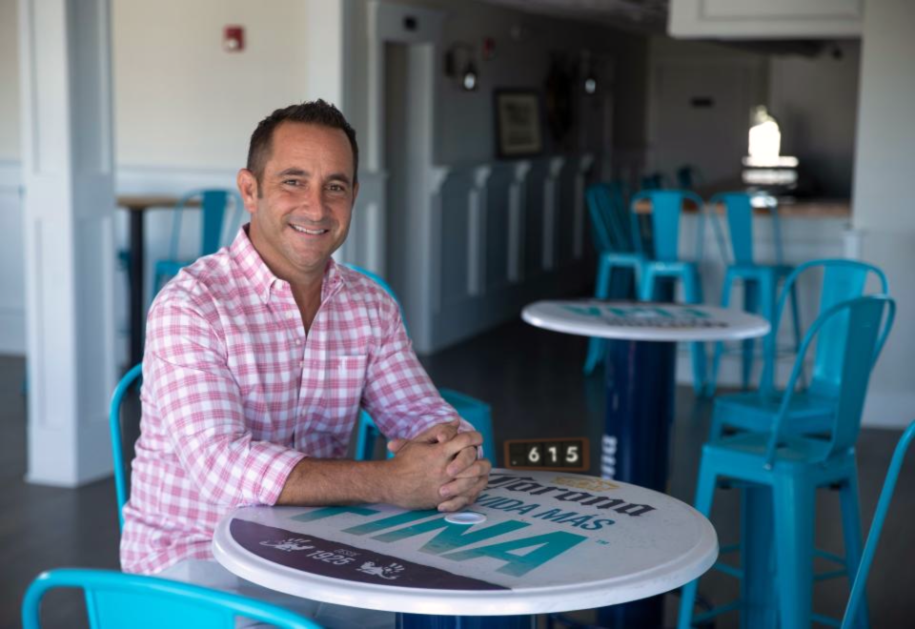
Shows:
6h15
